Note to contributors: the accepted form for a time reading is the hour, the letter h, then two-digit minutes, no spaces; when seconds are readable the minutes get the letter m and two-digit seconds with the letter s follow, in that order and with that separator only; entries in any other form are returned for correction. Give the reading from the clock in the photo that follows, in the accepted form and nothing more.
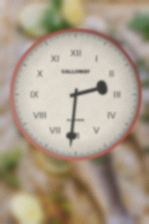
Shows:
2h31
